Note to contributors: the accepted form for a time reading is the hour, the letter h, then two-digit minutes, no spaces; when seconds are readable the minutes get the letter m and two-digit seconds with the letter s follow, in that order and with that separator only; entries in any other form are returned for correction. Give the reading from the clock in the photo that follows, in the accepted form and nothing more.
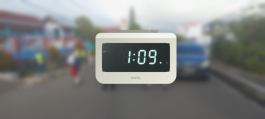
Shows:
1h09
